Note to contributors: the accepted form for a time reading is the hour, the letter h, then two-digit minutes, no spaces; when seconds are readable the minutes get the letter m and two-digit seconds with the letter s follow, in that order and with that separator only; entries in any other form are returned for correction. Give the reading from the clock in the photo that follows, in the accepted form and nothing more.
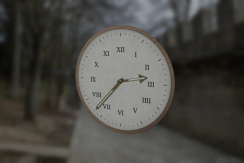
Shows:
2h37
